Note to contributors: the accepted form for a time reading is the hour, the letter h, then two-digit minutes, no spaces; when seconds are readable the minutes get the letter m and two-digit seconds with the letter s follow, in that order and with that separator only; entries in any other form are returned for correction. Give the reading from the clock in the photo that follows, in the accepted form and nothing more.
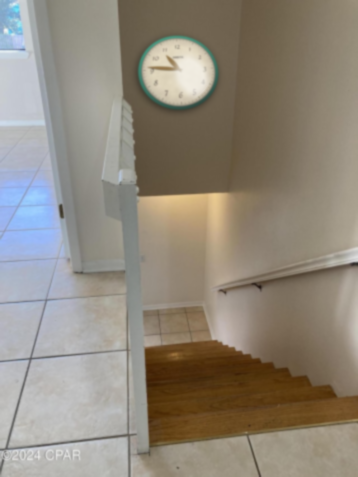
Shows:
10h46
